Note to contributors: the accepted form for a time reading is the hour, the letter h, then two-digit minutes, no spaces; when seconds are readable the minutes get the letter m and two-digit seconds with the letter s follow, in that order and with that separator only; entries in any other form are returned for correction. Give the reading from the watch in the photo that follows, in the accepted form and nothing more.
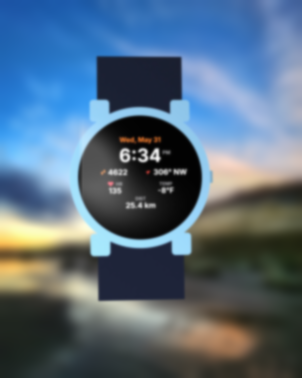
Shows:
6h34
